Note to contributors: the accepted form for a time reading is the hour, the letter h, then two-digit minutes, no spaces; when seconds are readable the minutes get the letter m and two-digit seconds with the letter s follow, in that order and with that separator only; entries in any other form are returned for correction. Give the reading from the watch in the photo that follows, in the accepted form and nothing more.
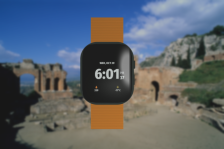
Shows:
6h01
